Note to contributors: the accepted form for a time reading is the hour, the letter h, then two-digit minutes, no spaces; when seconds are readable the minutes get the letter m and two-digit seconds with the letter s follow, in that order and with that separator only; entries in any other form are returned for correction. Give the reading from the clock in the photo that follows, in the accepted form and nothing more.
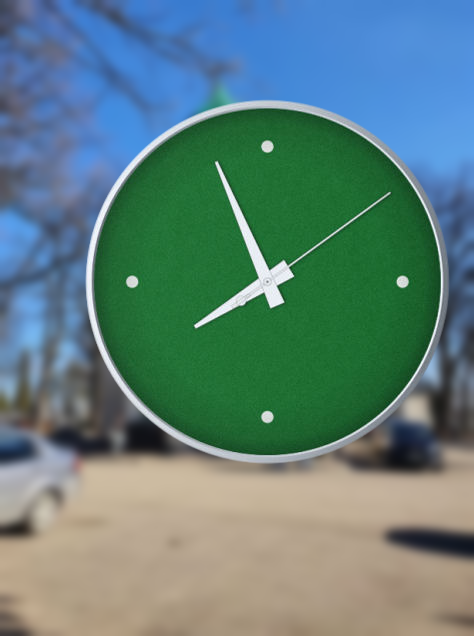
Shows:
7h56m09s
